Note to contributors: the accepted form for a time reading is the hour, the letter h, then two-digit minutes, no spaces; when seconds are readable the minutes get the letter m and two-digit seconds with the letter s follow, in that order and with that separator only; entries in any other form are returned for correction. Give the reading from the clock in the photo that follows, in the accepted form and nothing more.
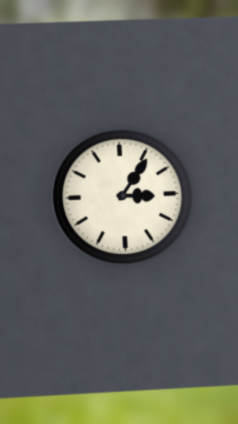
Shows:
3h06
